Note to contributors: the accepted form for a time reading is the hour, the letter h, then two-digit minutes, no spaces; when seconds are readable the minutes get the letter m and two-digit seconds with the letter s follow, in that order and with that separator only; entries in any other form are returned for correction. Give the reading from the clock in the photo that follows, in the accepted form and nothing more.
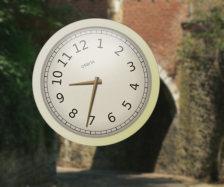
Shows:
9h36
